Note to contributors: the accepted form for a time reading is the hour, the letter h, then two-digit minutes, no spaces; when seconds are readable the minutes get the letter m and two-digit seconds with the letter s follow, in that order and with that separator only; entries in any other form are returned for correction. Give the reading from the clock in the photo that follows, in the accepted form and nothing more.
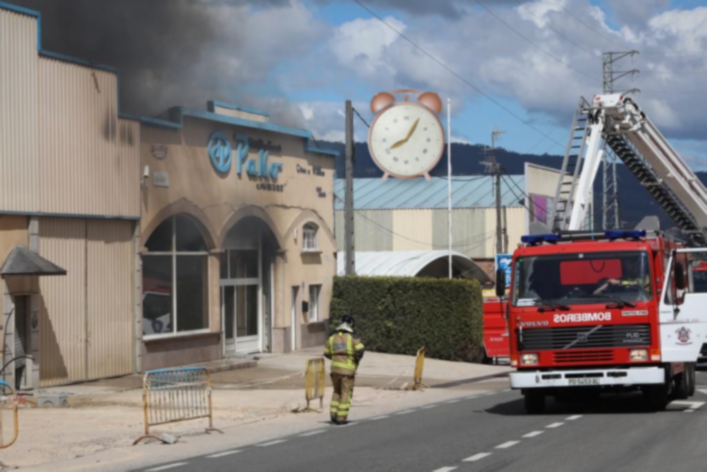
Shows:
8h05
